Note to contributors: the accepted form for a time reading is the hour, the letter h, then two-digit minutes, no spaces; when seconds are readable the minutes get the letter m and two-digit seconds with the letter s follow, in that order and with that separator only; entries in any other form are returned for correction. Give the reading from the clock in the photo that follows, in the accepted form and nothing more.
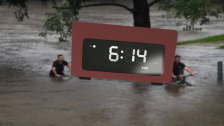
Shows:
6h14
